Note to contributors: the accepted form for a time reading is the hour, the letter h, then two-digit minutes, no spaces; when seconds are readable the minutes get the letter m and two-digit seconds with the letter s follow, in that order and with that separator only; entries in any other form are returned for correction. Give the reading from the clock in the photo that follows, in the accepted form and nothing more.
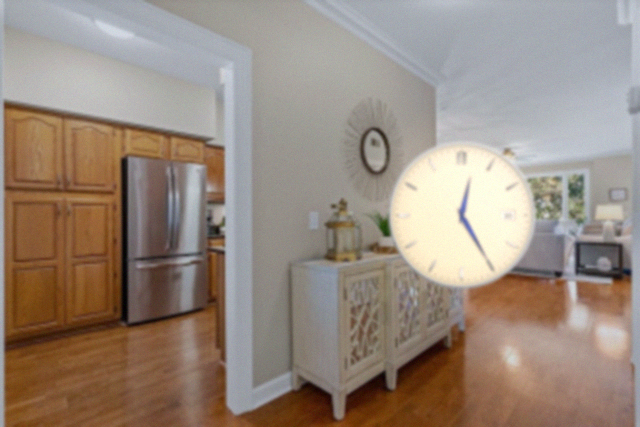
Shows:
12h25
